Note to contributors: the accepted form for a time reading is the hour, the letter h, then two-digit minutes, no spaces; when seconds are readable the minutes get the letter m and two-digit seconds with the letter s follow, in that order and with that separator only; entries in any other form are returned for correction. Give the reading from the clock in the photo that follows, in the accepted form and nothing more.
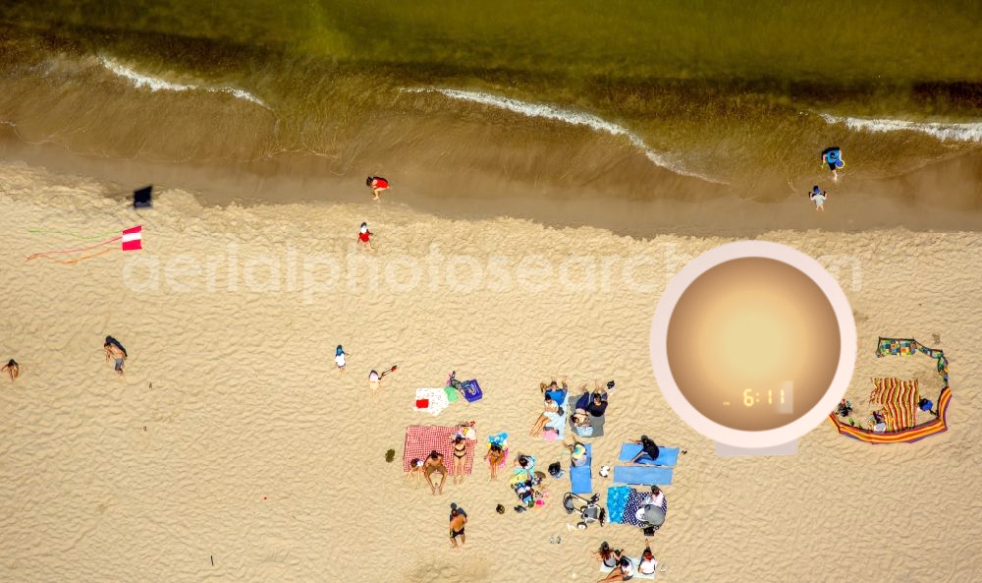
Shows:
6h11
